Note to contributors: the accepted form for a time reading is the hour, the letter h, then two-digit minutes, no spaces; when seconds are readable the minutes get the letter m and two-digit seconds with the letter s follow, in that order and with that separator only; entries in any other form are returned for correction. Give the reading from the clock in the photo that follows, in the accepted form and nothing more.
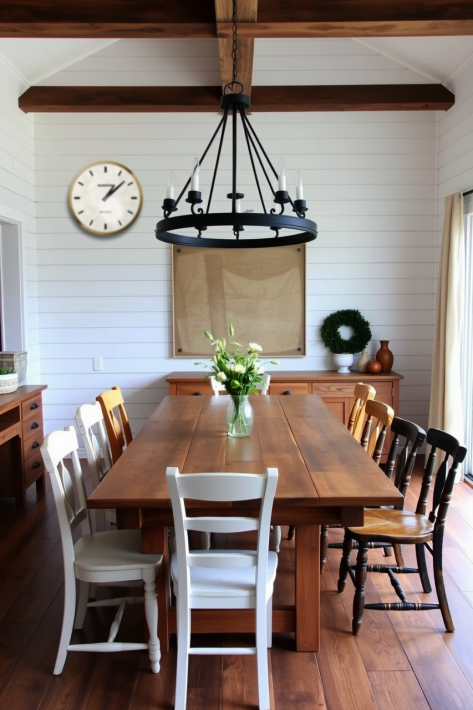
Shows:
1h08
